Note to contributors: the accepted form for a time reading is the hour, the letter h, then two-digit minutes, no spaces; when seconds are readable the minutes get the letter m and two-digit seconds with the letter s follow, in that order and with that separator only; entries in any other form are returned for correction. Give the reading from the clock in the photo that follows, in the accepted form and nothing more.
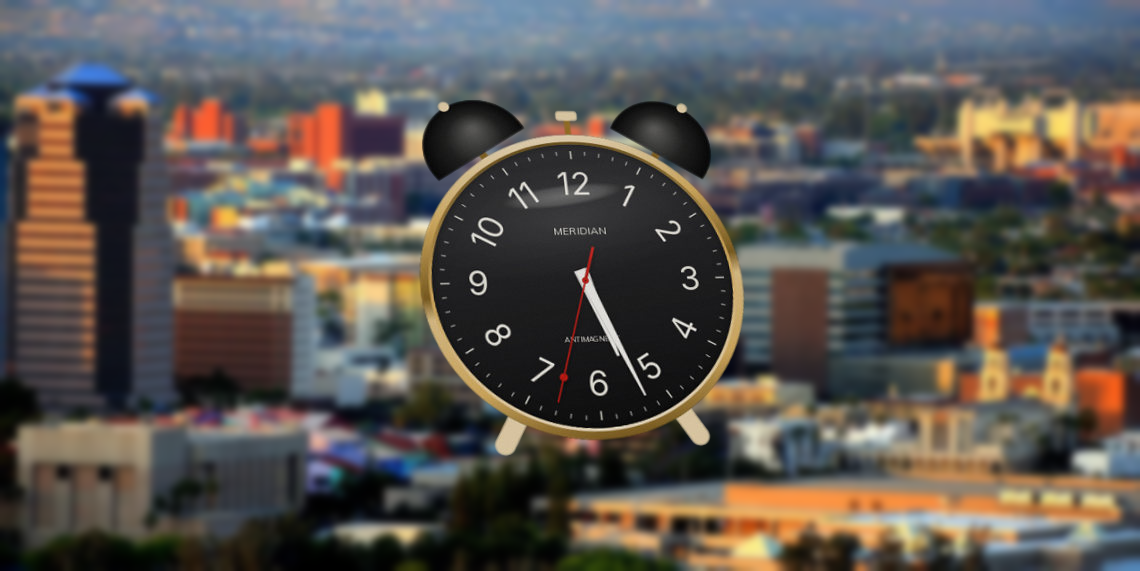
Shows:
5h26m33s
